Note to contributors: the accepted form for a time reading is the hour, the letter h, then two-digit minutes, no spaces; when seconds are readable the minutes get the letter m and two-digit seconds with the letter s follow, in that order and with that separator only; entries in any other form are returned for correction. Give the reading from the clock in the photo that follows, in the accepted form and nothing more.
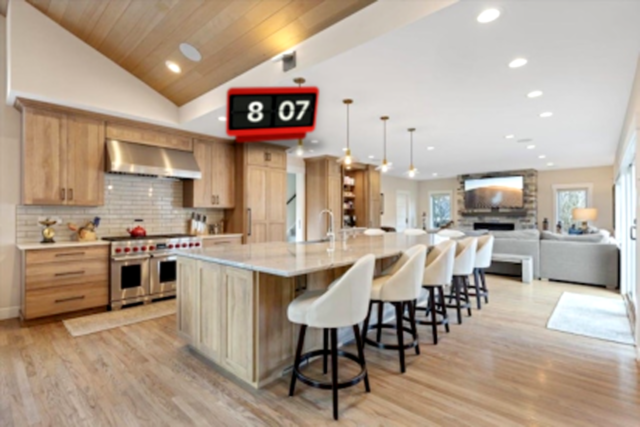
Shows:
8h07
